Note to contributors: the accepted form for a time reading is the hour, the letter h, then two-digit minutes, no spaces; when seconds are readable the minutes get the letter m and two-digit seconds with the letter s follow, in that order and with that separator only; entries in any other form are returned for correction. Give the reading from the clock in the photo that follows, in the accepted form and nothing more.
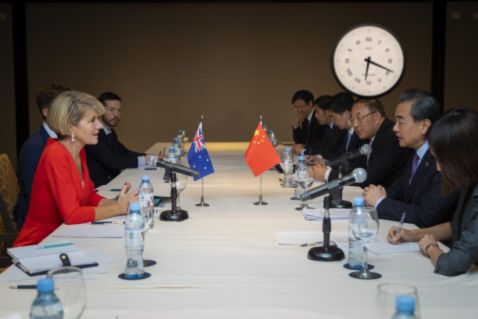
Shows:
6h19
